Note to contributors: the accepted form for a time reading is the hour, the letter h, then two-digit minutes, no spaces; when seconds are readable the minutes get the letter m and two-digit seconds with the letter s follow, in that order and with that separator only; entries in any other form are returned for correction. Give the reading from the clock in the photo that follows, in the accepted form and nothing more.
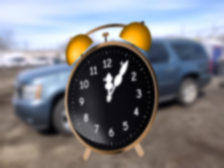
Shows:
12h06
